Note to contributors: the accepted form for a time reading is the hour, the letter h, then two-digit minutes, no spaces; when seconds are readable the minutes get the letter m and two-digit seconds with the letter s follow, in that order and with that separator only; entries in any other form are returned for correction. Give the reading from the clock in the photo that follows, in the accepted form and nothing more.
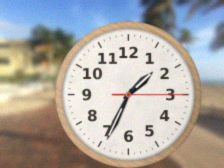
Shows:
1h34m15s
